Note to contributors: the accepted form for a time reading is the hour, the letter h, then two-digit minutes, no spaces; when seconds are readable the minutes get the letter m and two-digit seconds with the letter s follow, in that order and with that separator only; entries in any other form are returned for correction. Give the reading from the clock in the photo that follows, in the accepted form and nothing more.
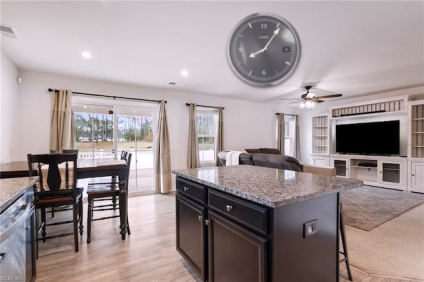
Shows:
8h06
